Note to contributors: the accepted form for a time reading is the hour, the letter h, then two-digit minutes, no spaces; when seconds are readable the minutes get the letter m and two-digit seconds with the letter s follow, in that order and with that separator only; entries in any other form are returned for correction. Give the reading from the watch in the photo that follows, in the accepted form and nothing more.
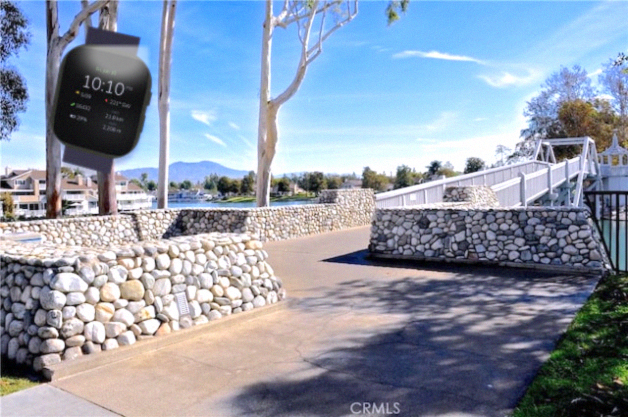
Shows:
10h10
